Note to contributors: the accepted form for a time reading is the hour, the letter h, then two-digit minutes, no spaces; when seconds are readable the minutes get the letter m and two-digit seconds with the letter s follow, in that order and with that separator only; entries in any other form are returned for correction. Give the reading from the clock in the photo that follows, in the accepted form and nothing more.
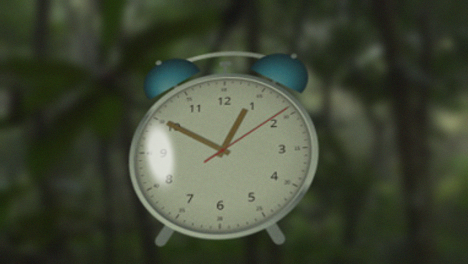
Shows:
12h50m09s
